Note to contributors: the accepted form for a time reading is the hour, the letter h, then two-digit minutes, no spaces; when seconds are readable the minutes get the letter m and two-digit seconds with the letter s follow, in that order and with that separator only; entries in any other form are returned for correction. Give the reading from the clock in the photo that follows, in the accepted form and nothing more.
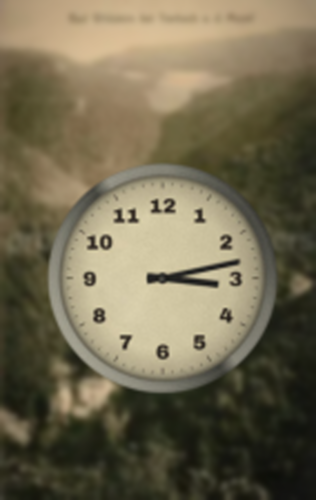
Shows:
3h13
